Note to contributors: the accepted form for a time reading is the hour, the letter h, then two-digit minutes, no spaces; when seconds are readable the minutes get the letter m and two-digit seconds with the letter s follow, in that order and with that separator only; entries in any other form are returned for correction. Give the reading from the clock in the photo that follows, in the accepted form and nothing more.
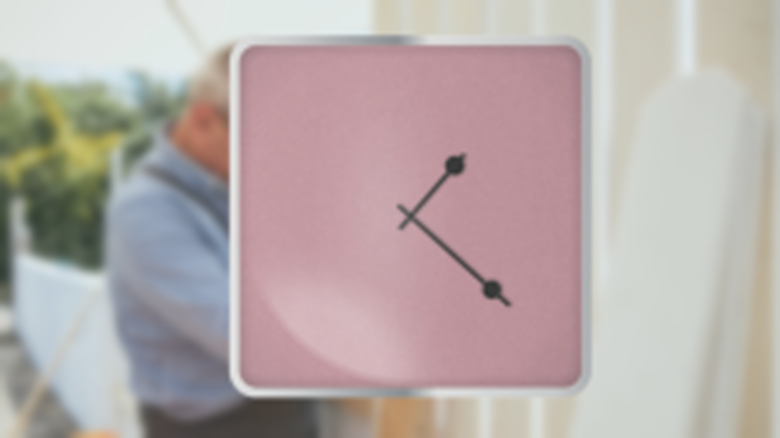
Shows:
1h22
